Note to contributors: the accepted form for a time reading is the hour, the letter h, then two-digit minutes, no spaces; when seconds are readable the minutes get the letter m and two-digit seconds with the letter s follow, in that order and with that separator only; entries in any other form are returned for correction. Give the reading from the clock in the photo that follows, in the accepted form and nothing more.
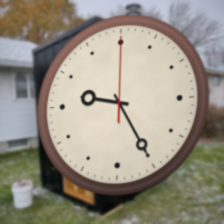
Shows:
9h25m00s
